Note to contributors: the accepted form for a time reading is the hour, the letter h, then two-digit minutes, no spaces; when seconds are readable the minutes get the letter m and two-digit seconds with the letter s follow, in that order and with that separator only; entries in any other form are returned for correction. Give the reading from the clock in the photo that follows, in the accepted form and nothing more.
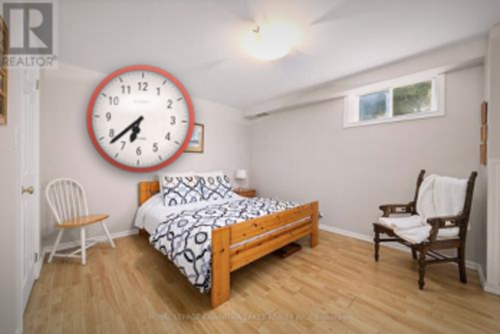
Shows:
6h38
